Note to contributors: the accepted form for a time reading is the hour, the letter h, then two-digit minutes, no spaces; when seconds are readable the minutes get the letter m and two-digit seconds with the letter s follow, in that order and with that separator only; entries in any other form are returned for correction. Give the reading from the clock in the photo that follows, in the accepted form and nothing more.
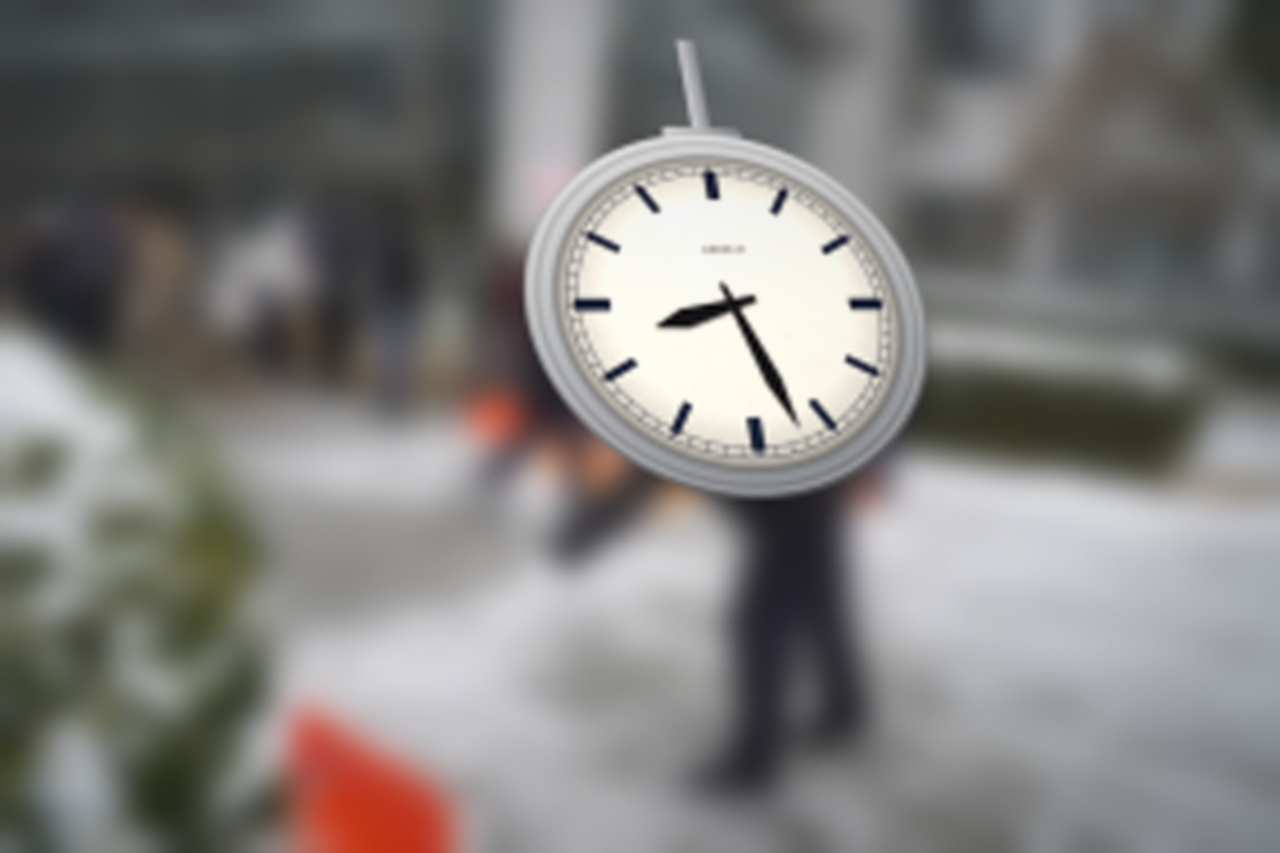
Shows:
8h27
